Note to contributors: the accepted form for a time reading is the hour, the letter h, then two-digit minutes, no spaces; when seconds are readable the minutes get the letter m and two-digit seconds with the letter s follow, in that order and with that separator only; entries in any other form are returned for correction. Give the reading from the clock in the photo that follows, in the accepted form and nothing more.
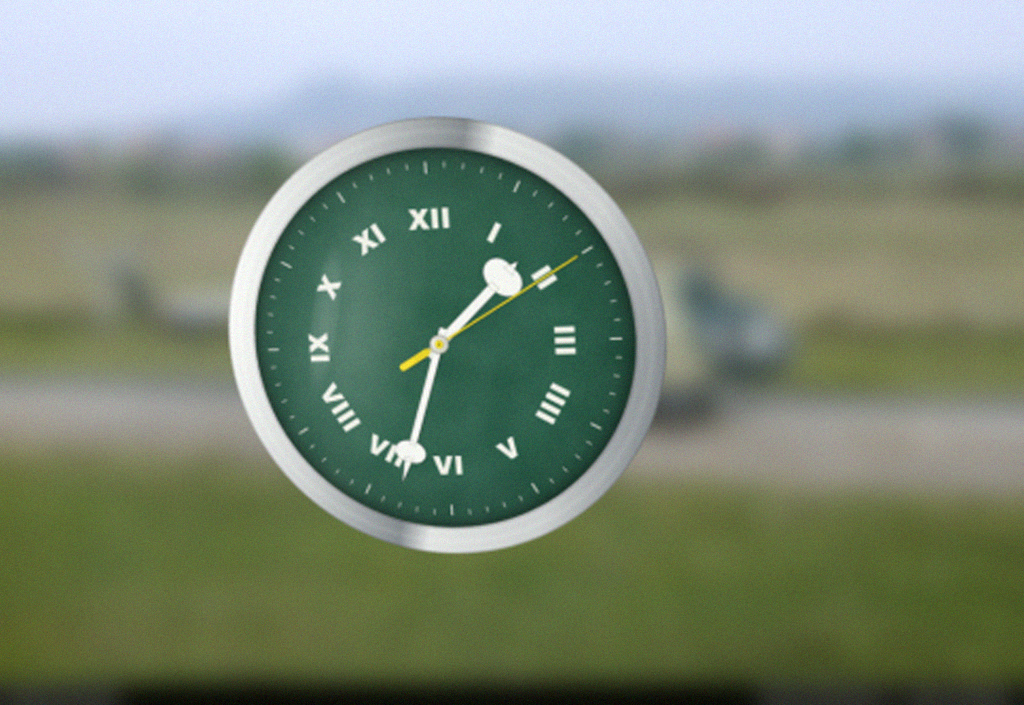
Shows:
1h33m10s
